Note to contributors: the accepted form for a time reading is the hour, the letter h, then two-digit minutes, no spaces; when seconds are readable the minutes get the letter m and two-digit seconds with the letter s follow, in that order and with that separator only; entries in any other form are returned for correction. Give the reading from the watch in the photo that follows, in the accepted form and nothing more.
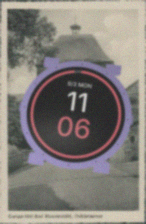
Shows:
11h06
